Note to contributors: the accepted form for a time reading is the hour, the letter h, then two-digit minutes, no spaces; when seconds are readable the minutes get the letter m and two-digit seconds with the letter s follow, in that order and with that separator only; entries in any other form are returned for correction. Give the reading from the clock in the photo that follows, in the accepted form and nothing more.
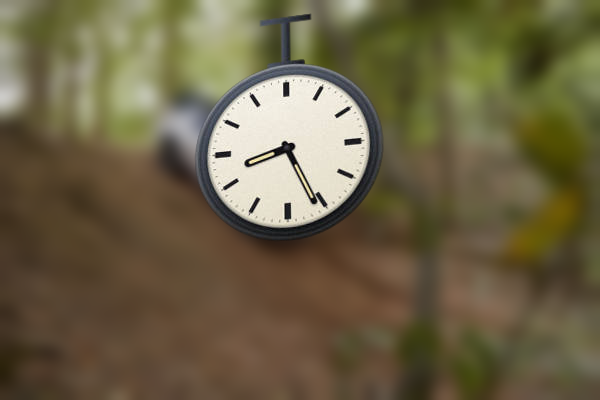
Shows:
8h26
